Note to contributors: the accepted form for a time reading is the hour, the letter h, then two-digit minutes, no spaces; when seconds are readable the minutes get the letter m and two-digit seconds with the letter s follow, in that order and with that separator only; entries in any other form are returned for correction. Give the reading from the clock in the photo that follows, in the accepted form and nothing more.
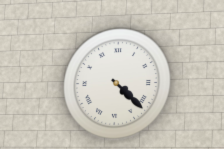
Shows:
4h22
